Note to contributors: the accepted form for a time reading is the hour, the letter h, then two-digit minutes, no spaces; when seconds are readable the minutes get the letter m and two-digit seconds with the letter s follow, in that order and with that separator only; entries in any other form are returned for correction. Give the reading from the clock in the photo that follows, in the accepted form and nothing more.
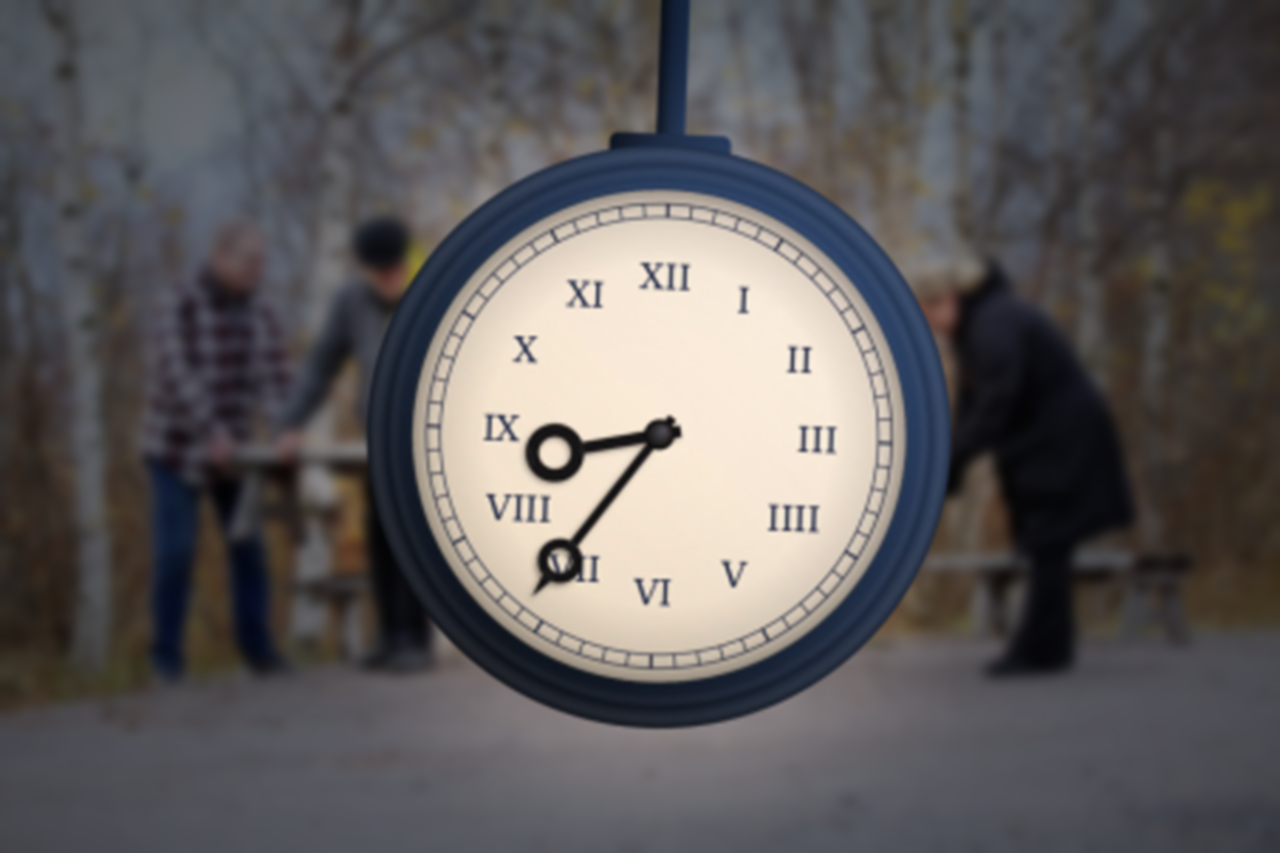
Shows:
8h36
